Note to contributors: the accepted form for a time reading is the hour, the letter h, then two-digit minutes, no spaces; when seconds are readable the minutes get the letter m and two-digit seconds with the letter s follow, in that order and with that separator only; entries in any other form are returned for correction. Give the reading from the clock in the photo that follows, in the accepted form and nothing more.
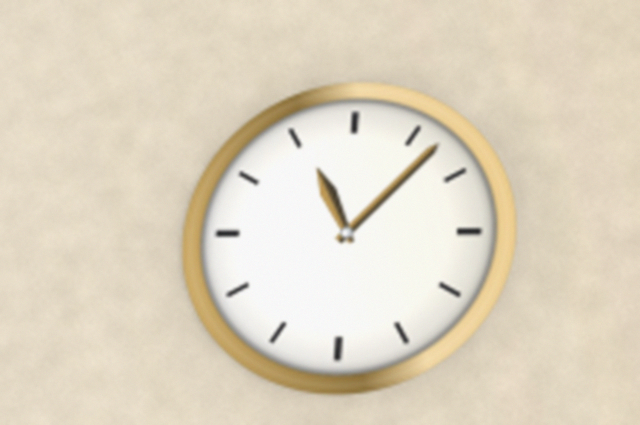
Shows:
11h07
